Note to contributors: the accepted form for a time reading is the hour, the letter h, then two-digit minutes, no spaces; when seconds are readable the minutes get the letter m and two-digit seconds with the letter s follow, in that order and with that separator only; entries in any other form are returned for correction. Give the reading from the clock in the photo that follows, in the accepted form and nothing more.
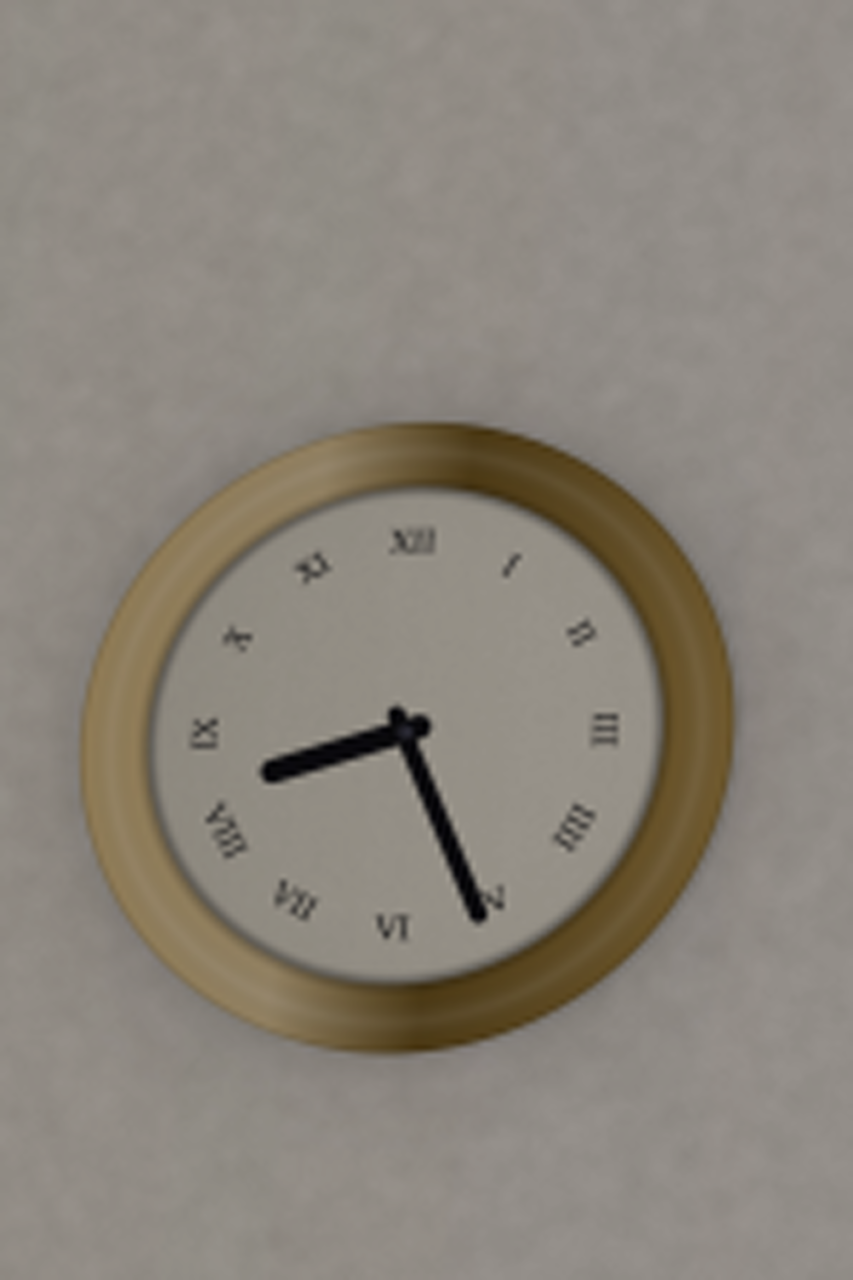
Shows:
8h26
